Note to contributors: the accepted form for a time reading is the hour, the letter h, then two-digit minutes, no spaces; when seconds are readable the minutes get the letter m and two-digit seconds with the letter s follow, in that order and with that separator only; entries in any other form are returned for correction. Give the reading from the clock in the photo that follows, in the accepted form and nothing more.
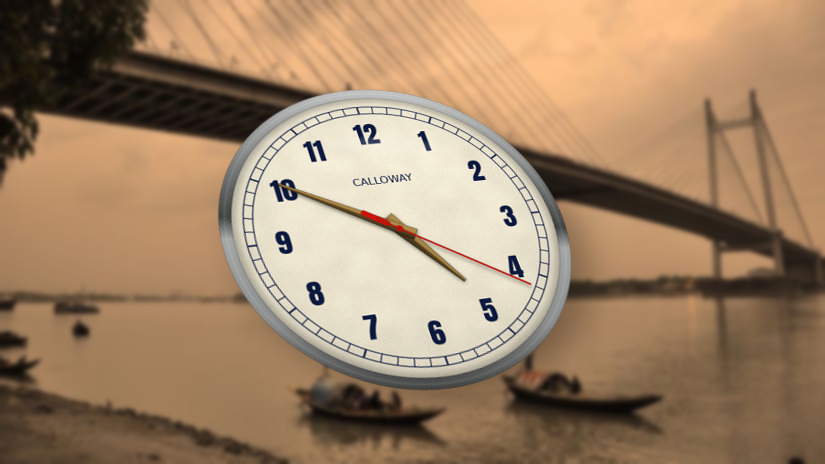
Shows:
4h50m21s
